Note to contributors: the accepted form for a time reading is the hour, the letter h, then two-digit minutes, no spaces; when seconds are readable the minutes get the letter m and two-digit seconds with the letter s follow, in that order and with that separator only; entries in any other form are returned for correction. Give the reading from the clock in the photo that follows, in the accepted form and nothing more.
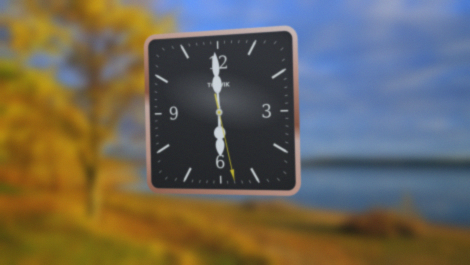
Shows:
5h59m28s
